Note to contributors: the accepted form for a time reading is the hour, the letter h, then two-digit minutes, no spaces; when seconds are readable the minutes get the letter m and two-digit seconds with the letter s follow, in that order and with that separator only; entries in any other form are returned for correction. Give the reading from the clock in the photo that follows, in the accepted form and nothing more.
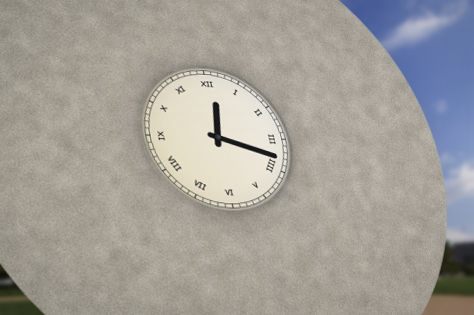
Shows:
12h18
